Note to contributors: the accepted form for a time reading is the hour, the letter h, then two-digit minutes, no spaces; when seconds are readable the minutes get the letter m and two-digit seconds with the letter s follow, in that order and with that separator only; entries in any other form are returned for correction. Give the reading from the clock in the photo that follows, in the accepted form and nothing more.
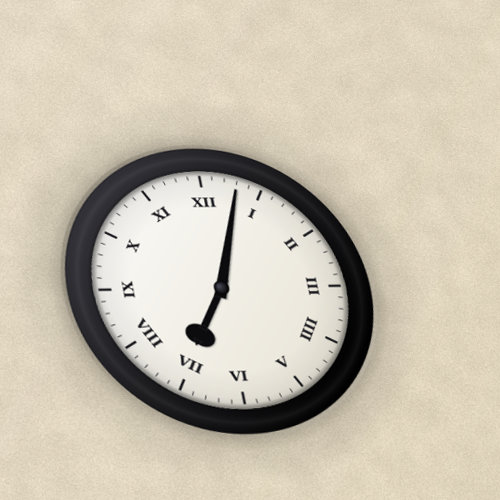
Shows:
7h03
